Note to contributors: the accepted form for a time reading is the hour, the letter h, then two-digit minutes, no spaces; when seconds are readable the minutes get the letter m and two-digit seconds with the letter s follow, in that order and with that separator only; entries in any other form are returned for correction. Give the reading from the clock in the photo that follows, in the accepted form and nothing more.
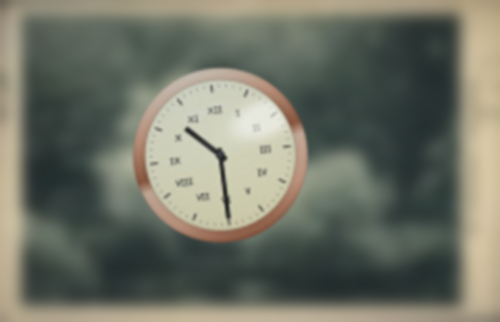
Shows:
10h30
